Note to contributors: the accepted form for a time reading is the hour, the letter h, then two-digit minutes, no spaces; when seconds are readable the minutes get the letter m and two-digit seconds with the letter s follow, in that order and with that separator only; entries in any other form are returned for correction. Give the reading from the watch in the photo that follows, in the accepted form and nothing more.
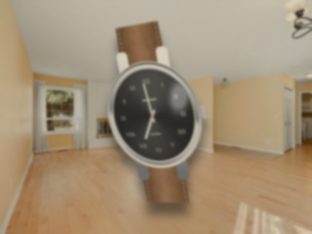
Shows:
6h59
